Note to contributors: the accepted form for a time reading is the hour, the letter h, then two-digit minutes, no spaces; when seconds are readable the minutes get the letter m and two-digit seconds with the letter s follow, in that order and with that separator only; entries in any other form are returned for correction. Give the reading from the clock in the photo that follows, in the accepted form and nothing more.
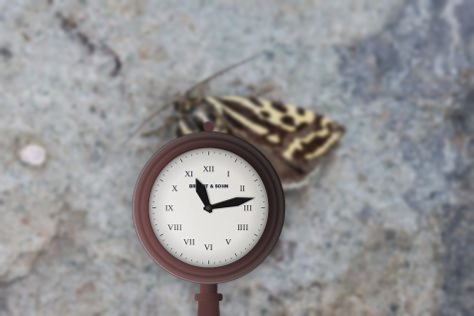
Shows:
11h13
